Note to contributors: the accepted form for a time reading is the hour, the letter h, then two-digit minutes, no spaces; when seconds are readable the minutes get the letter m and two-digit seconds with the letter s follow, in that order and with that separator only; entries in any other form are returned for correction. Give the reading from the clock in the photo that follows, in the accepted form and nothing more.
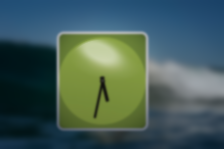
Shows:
5h32
